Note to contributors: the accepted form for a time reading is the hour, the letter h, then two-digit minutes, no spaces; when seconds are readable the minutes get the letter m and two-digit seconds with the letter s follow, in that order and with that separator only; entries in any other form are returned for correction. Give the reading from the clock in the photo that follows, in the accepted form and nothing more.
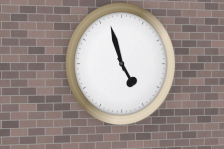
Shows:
4h57
